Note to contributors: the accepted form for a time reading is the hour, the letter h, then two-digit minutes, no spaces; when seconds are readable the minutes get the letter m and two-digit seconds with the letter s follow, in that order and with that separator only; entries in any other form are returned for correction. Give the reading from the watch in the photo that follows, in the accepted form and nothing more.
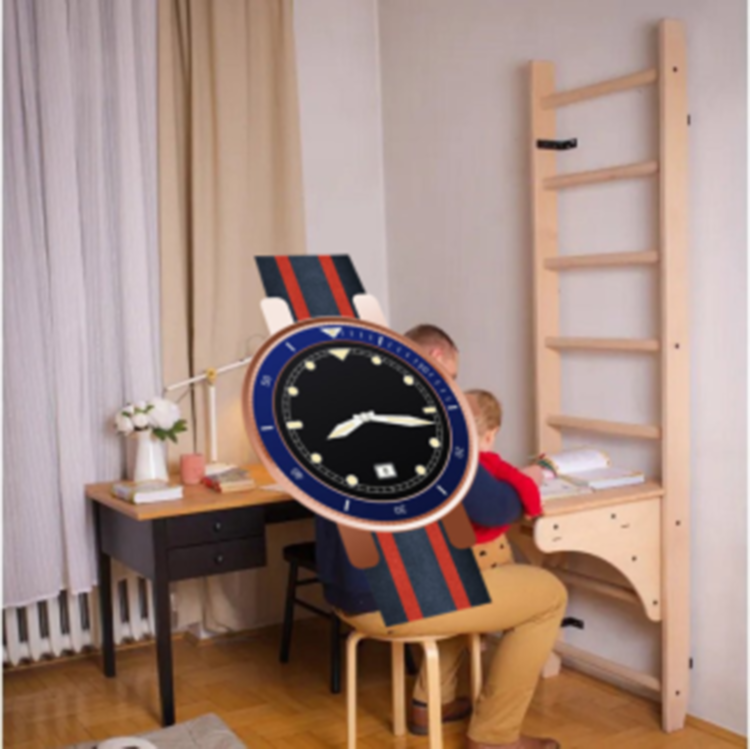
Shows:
8h17
